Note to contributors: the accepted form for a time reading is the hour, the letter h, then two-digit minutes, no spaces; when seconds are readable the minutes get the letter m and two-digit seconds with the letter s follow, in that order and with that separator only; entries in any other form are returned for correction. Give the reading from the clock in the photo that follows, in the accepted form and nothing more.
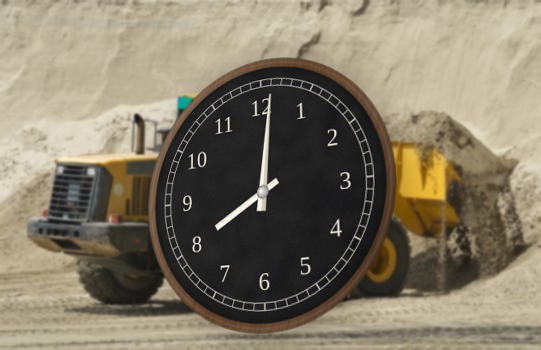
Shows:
8h01
